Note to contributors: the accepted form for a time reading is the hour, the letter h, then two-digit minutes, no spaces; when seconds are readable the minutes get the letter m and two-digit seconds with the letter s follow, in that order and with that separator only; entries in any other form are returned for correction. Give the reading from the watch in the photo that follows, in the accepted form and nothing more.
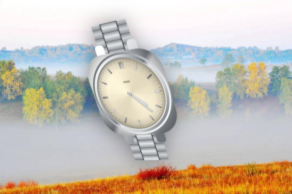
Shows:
4h23
